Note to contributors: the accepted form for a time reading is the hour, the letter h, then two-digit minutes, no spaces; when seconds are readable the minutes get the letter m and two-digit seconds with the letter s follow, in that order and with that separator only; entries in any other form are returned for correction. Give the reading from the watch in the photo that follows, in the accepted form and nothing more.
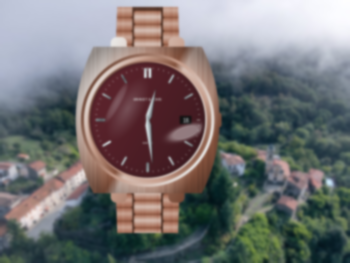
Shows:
12h29
